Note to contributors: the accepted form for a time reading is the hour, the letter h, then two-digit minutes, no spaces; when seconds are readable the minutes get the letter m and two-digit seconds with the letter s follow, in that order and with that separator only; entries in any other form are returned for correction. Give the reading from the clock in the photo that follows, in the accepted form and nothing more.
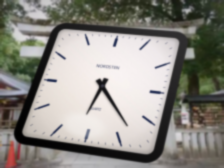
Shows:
6h23
